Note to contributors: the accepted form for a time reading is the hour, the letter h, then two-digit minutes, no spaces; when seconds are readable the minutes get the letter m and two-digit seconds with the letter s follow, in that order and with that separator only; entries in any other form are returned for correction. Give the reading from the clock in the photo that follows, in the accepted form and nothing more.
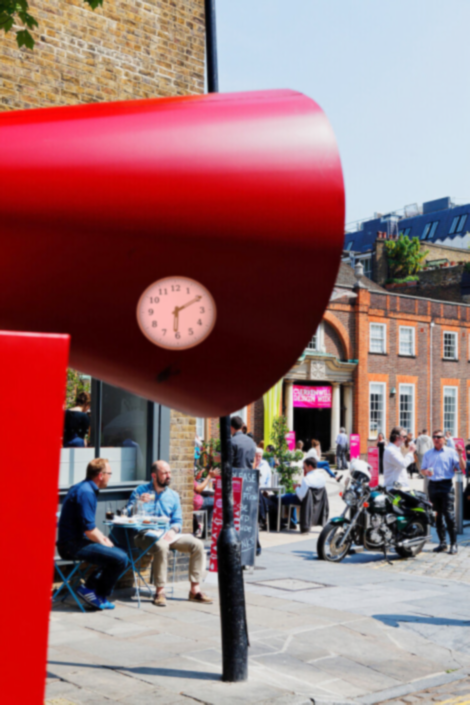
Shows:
6h10
